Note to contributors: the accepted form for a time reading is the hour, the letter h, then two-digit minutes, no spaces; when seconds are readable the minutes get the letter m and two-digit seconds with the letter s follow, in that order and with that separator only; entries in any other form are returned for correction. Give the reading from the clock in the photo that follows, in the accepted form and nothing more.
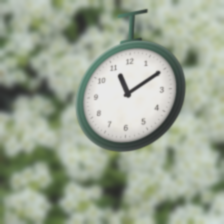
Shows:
11h10
